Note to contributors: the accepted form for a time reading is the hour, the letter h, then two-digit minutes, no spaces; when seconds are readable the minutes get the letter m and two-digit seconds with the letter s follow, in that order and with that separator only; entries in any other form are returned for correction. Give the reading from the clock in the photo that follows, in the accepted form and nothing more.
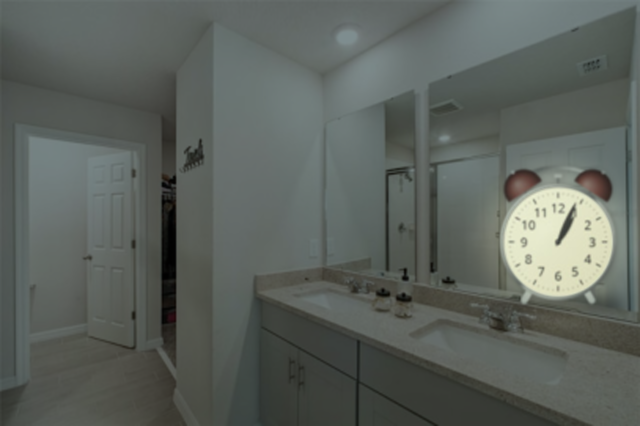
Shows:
1h04
